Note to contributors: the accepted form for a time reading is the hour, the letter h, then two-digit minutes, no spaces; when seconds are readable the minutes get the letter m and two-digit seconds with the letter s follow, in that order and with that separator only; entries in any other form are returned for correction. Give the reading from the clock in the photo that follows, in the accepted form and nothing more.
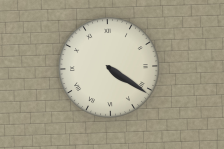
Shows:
4h21
